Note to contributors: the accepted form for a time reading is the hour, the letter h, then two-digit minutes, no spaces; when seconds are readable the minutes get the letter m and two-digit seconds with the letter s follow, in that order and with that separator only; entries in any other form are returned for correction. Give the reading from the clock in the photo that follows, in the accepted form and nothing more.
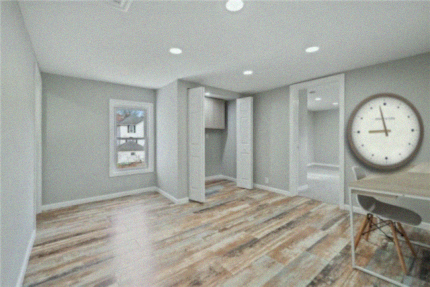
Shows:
8h58
